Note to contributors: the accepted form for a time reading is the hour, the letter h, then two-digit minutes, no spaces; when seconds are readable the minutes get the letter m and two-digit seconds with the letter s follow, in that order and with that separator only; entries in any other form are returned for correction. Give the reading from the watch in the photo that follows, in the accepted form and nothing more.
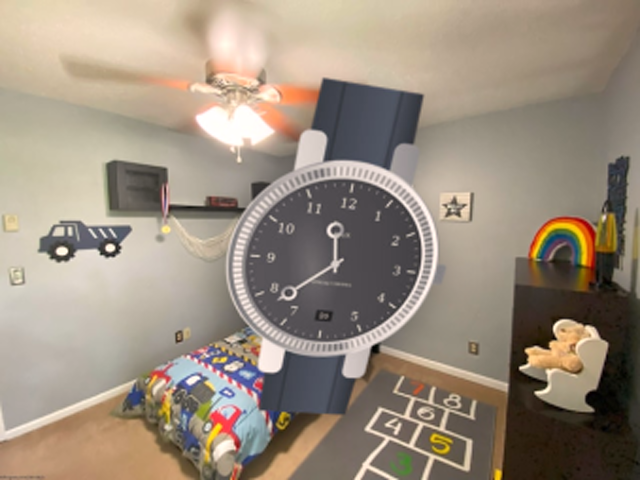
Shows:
11h38
